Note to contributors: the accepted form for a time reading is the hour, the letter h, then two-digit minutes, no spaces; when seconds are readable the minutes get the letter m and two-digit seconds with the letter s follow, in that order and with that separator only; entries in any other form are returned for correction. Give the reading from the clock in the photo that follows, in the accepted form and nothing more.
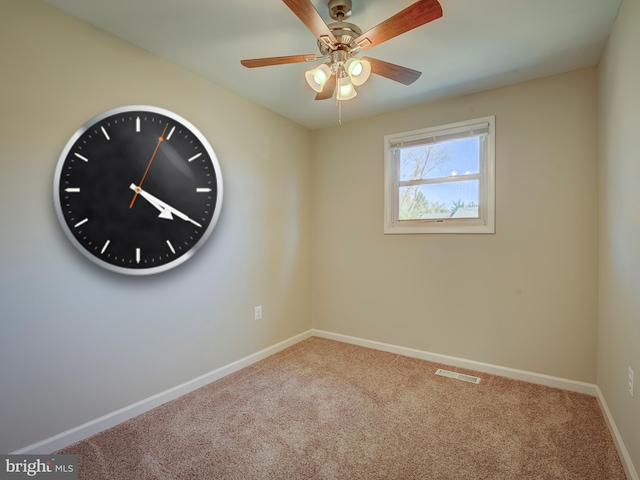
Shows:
4h20m04s
